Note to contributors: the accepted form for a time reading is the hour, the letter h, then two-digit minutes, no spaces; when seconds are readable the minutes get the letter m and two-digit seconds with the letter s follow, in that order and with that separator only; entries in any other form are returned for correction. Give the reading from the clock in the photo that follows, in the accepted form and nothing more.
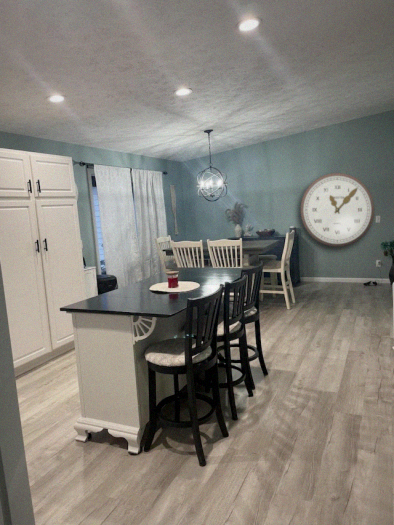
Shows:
11h07
